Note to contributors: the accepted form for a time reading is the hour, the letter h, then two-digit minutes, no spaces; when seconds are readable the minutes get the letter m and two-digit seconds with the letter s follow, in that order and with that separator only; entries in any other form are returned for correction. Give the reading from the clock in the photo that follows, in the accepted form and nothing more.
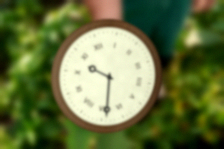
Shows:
10h34
